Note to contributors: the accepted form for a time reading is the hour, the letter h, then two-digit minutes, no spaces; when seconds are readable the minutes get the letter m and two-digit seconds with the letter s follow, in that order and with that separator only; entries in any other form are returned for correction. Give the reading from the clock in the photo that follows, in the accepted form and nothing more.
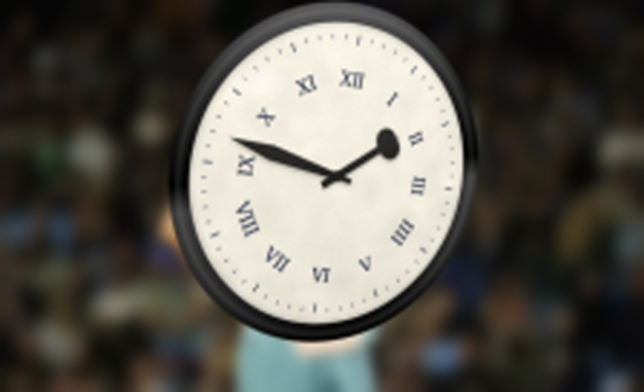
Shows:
1h47
